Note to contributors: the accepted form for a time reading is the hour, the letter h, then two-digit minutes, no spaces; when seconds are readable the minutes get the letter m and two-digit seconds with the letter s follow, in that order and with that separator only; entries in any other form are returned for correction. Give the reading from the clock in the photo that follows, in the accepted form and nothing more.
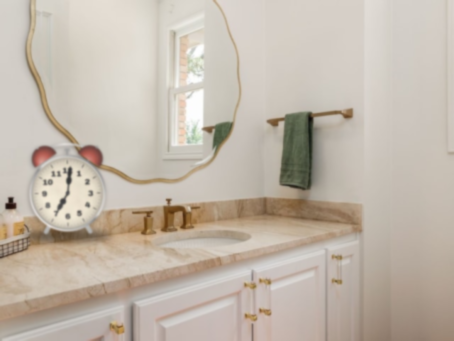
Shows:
7h01
